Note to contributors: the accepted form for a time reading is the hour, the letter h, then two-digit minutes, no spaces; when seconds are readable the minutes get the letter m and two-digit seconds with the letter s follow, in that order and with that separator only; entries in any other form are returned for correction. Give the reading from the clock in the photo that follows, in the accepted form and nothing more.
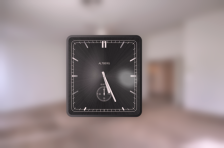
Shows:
5h26
